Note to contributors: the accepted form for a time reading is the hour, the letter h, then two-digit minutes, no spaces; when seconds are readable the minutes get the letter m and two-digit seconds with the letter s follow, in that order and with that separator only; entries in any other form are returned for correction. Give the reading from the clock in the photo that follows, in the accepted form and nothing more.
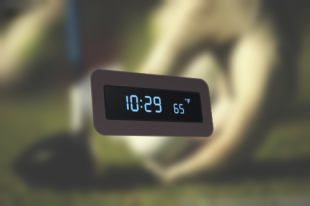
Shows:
10h29
